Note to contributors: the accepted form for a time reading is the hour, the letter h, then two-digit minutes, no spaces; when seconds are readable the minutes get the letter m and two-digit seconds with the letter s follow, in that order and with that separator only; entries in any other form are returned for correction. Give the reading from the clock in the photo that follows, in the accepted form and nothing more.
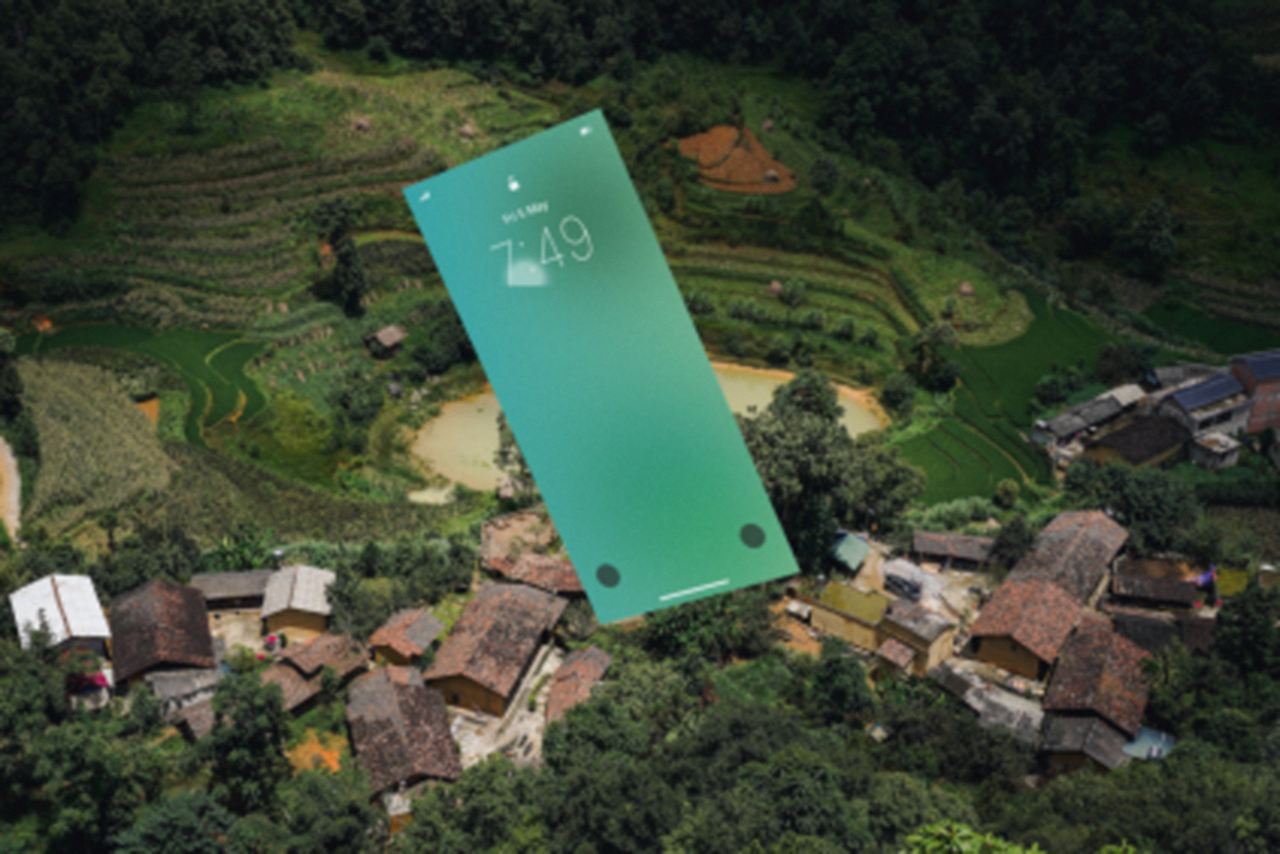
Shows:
7h49
